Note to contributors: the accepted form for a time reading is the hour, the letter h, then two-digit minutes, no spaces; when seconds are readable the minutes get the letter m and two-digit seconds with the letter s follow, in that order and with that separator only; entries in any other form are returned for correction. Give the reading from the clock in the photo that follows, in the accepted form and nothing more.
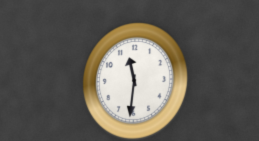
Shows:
11h31
